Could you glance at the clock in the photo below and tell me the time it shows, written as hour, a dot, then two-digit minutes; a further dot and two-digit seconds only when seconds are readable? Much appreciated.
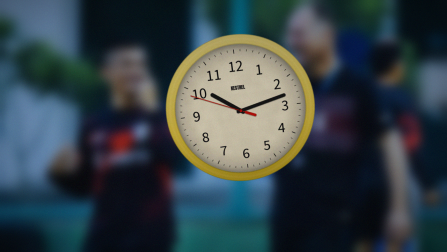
10.12.49
